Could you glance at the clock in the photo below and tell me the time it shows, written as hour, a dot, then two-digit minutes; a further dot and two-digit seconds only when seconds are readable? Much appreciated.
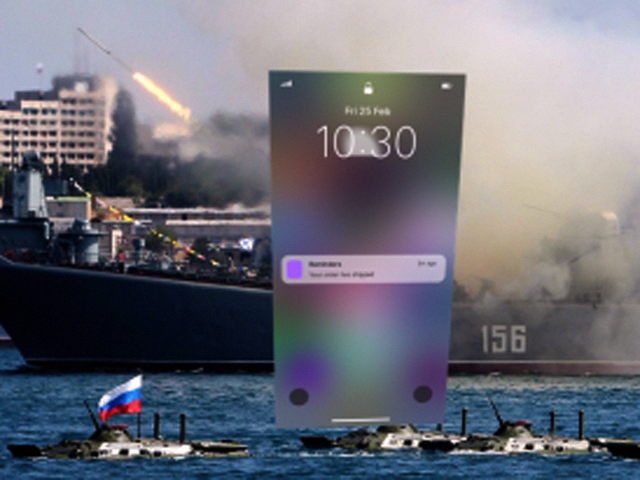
10.30
